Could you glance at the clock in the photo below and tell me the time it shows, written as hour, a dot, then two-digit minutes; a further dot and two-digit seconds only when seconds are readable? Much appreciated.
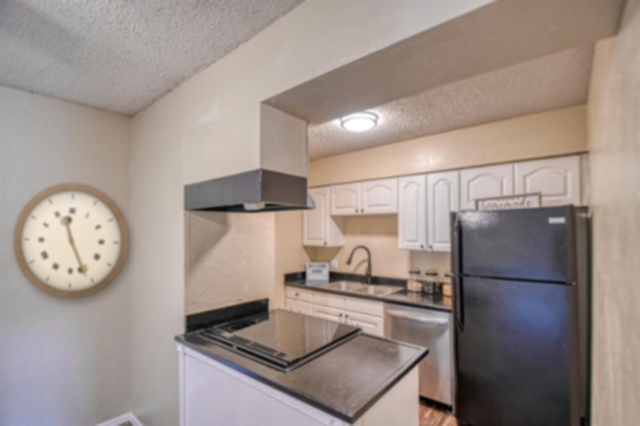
11.26
